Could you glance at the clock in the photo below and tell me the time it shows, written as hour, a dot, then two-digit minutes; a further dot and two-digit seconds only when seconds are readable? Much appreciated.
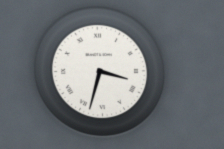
3.33
